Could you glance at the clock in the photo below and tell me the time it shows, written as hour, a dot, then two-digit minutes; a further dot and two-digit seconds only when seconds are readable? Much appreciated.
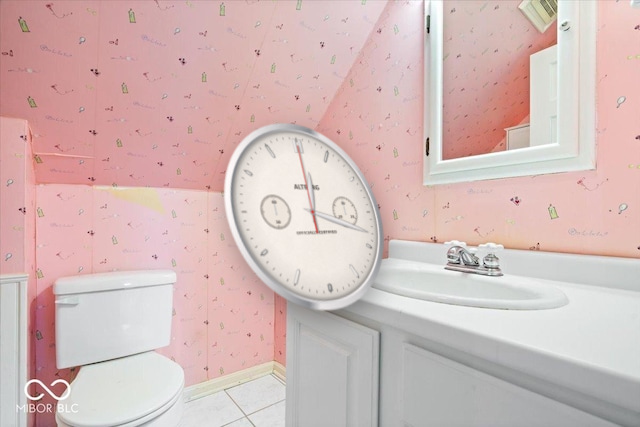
12.18
